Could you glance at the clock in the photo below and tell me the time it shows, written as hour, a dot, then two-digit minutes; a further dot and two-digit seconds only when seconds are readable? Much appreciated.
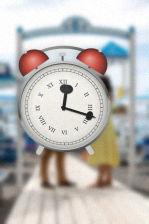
12.18
